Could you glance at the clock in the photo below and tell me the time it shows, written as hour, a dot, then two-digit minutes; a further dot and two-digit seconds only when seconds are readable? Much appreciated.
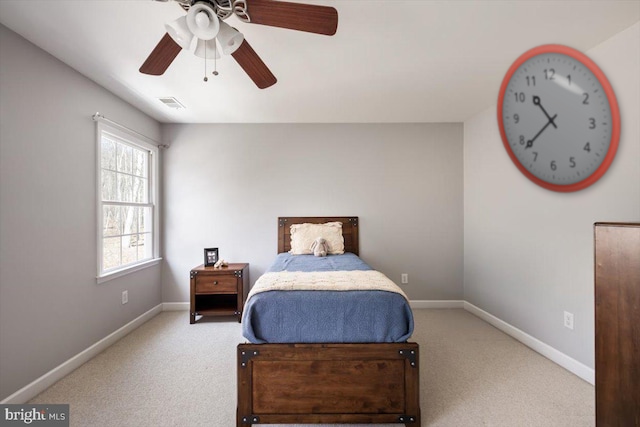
10.38
